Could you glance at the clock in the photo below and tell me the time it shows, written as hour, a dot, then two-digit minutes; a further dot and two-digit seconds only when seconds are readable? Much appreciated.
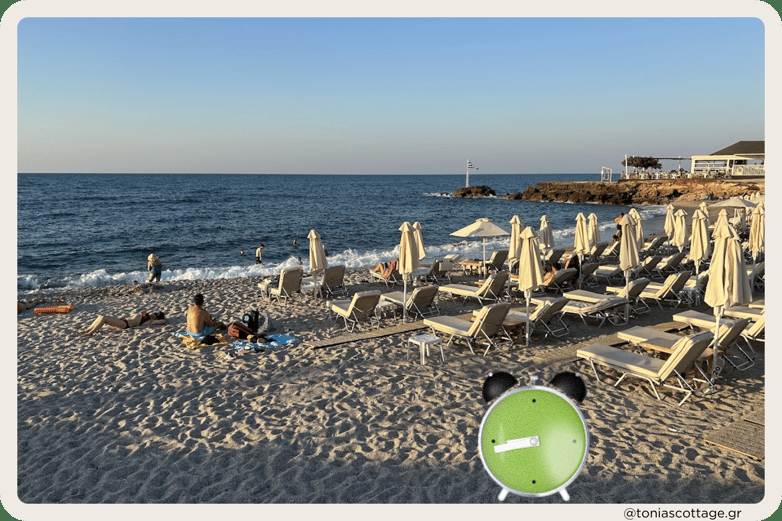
8.43
